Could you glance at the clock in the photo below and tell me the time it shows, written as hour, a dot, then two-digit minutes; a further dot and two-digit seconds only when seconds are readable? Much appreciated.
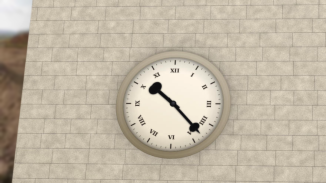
10.23
